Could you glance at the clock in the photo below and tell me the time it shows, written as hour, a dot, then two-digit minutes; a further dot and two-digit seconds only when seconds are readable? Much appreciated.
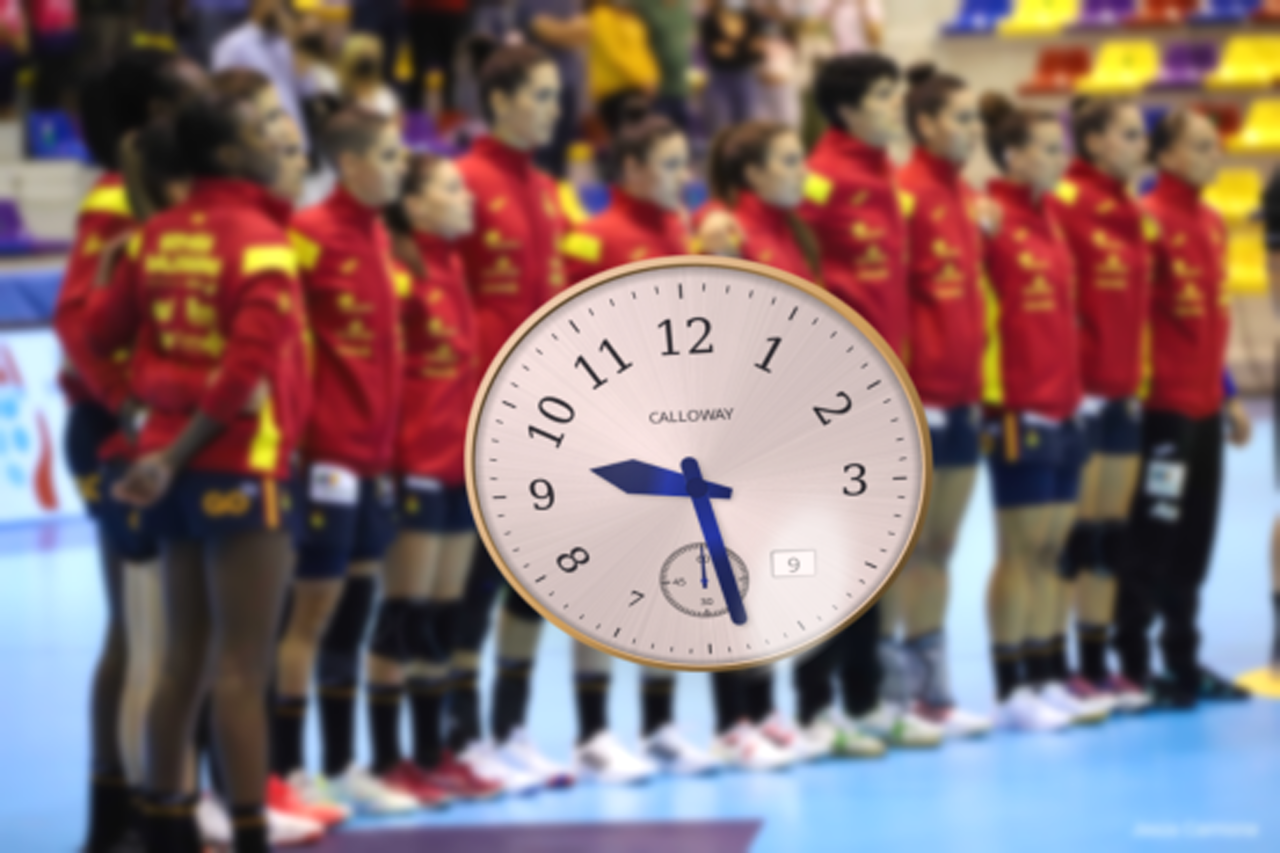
9.28
